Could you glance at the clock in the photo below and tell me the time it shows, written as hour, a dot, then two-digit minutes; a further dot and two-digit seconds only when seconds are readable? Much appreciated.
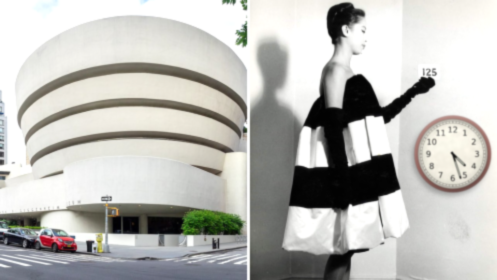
4.27
